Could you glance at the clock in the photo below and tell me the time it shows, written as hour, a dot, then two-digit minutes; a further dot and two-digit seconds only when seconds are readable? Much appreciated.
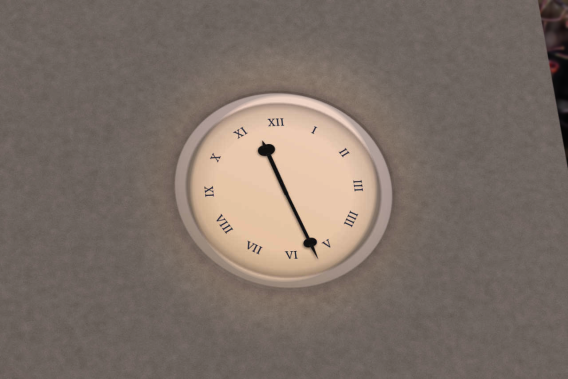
11.27
